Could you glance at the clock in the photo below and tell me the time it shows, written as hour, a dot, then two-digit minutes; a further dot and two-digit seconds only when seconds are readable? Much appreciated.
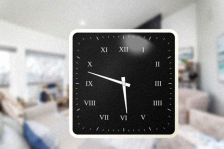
5.48
